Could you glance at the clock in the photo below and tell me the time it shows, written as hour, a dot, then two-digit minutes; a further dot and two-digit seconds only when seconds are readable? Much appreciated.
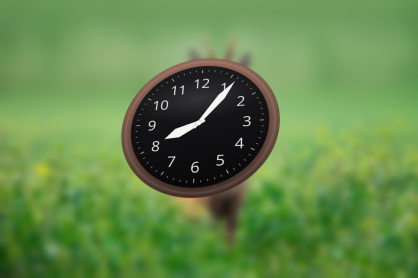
8.06
